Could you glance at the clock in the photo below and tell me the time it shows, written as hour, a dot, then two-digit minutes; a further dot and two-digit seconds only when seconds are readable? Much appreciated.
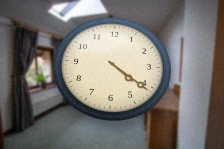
4.21
